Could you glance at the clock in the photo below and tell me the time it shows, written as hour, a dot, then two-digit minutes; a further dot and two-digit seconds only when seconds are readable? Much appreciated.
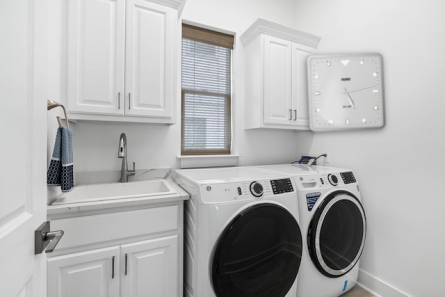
5.13
